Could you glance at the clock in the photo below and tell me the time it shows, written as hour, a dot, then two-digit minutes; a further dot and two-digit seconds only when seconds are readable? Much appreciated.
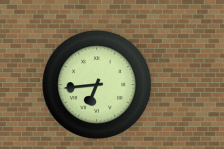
6.44
